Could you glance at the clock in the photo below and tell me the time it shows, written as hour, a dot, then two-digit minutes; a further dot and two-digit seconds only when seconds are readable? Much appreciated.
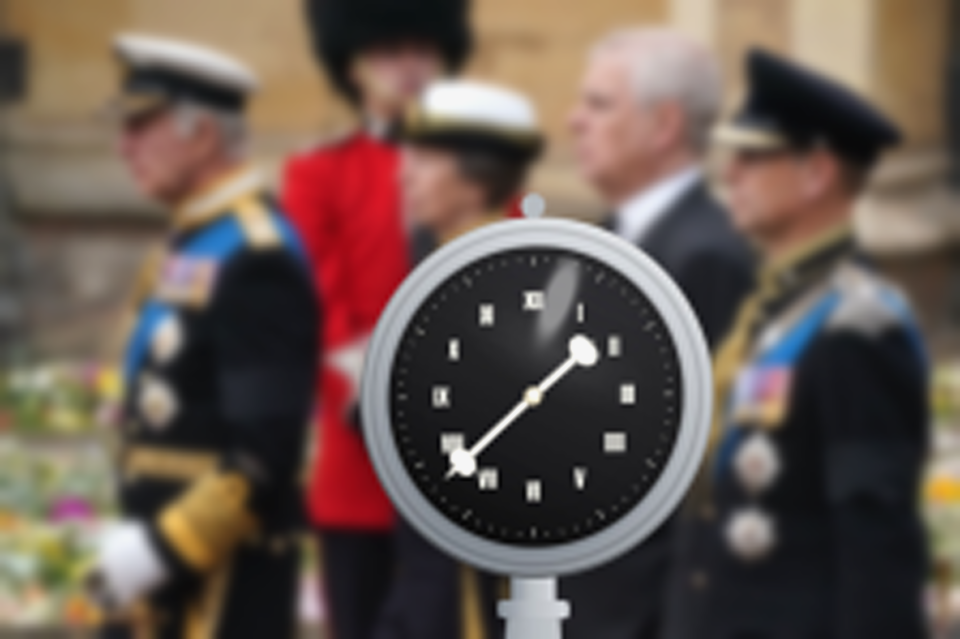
1.38
